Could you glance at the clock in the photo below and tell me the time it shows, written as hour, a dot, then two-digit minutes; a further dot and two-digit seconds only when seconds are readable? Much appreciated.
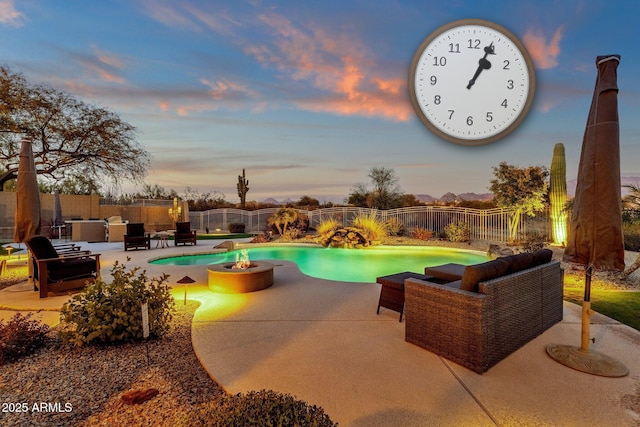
1.04
